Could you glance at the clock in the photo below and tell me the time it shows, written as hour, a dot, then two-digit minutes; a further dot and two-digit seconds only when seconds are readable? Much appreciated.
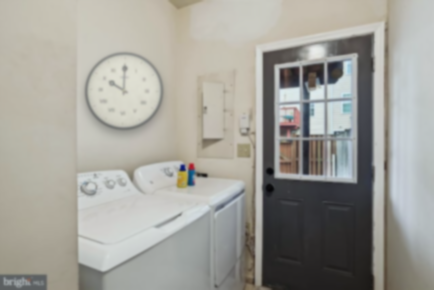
10.00
